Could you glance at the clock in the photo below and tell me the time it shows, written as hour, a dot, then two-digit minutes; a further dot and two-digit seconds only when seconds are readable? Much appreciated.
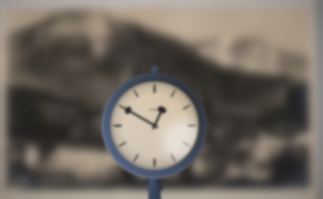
12.50
